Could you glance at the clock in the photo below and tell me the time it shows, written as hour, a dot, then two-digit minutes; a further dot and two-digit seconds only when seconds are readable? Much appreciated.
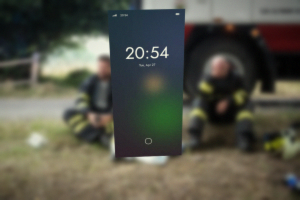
20.54
